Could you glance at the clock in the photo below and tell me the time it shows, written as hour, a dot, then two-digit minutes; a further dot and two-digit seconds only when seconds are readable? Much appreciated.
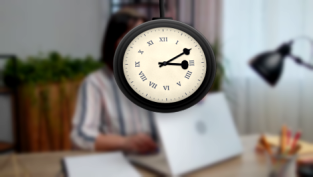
3.10
